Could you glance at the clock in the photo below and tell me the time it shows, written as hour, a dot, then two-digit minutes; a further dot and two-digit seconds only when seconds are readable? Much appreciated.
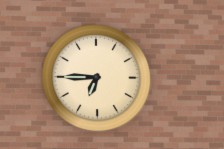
6.45
